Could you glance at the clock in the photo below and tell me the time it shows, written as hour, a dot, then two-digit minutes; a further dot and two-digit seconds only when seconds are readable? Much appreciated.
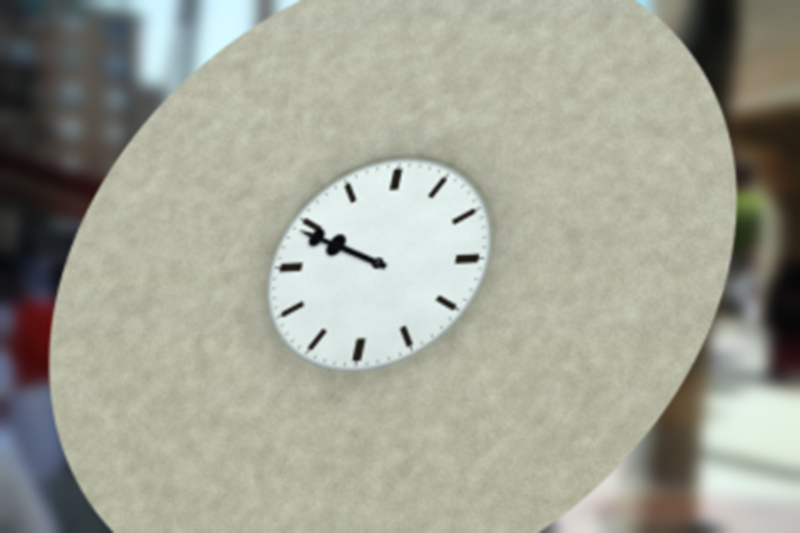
9.49
